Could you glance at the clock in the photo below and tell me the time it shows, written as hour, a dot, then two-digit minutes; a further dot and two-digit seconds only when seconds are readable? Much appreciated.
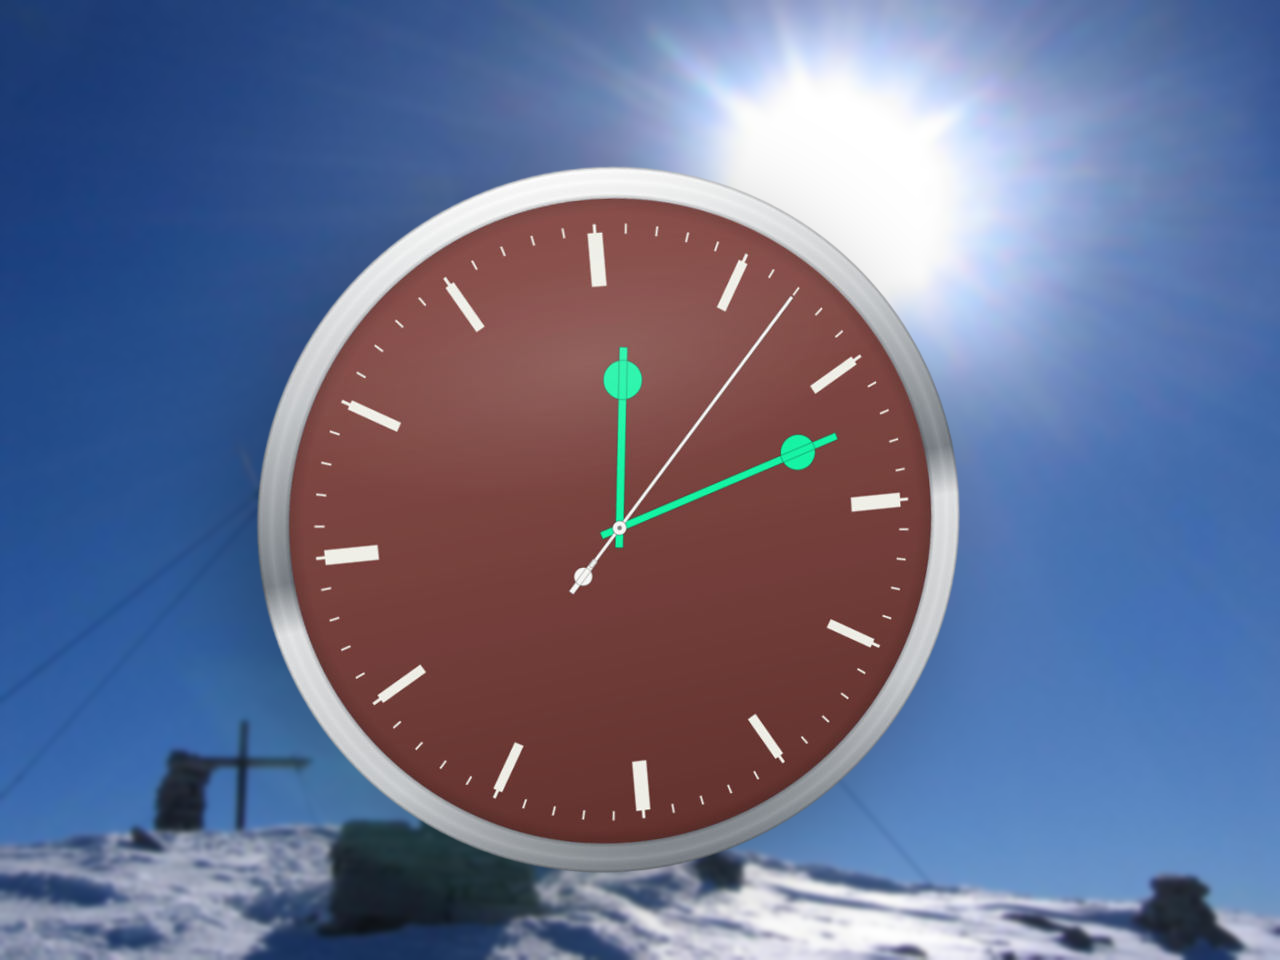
12.12.07
